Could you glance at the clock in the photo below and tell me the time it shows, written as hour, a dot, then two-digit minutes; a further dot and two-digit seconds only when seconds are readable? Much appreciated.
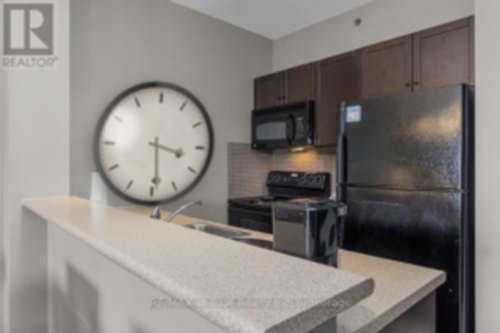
3.29
